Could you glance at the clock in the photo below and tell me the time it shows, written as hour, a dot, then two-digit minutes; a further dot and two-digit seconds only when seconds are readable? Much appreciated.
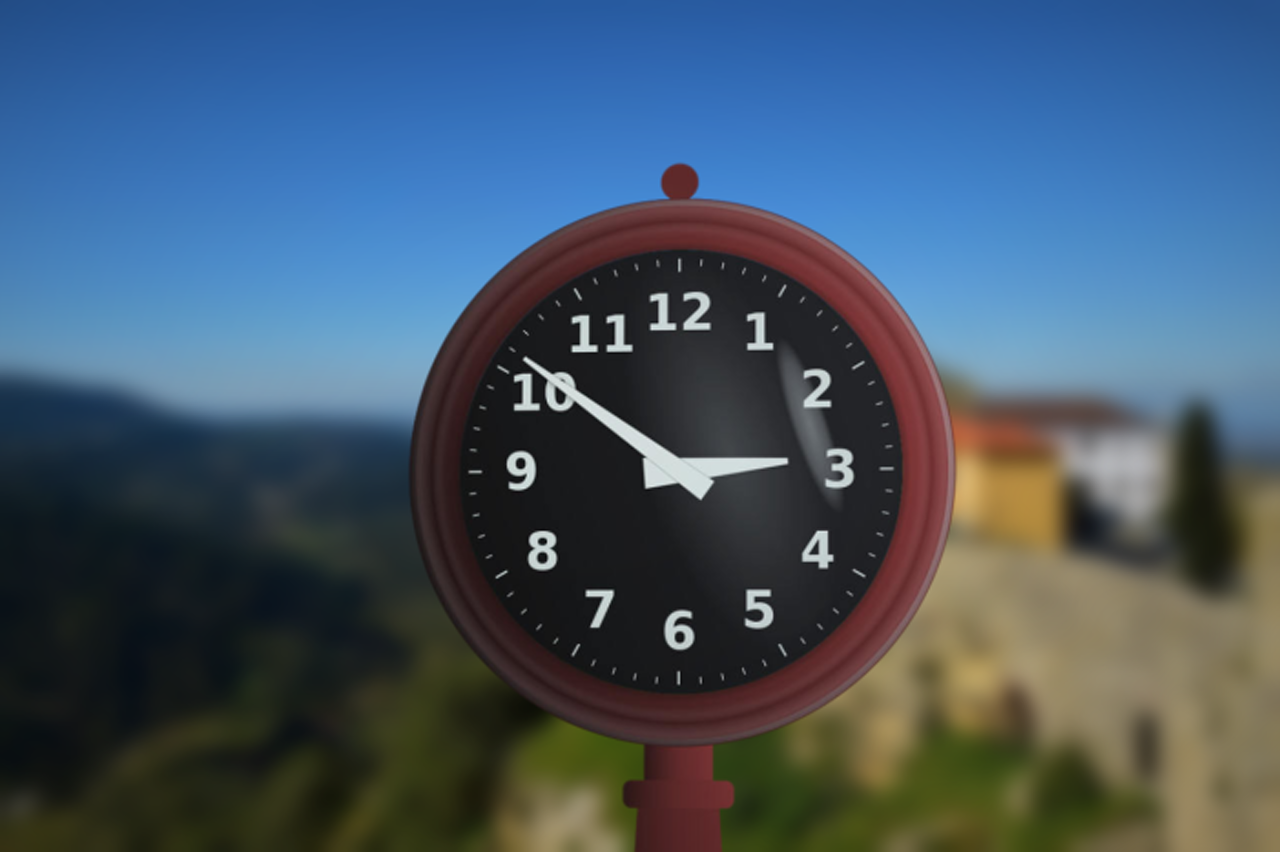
2.51
